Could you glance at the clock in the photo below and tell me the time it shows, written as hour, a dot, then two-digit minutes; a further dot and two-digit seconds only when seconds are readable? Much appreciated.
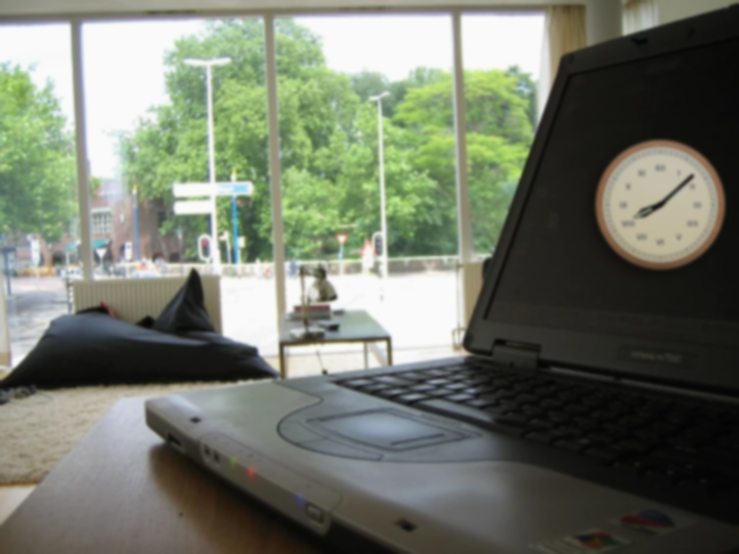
8.08
